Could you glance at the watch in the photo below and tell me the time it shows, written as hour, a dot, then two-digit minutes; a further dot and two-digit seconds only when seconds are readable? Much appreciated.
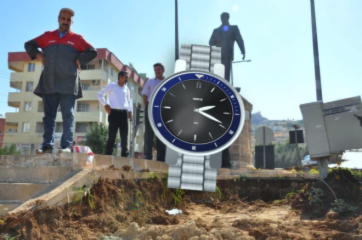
2.19
